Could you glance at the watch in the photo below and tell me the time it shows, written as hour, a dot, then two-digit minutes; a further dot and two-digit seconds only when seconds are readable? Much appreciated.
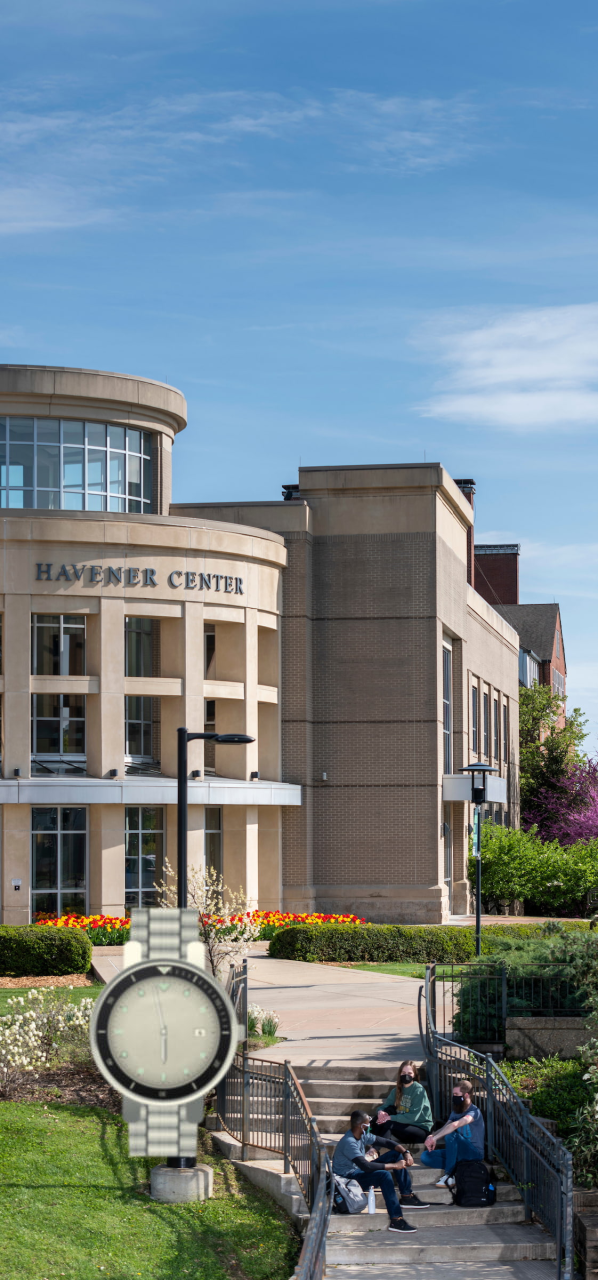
5.58
